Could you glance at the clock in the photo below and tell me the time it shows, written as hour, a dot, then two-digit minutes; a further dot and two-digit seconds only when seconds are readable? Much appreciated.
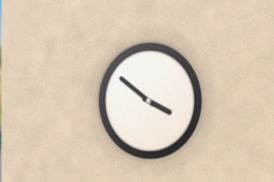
3.51
